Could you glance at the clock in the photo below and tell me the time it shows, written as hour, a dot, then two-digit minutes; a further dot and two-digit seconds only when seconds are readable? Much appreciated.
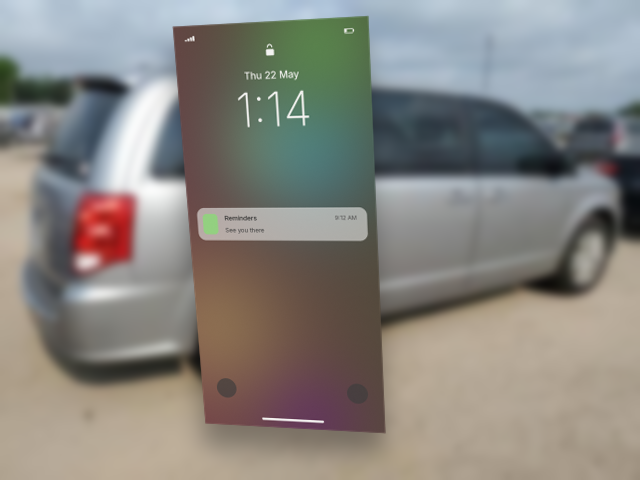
1.14
